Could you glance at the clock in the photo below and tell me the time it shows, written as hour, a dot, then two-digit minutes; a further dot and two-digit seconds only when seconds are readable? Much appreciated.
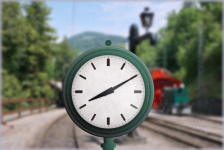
8.10
